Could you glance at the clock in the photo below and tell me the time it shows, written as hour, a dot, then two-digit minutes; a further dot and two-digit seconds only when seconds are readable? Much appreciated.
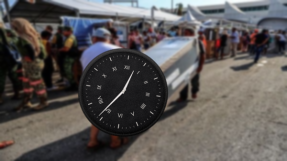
12.36
